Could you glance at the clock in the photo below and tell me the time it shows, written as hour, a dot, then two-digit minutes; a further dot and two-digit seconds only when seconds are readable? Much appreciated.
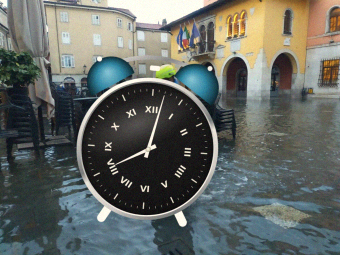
8.02
